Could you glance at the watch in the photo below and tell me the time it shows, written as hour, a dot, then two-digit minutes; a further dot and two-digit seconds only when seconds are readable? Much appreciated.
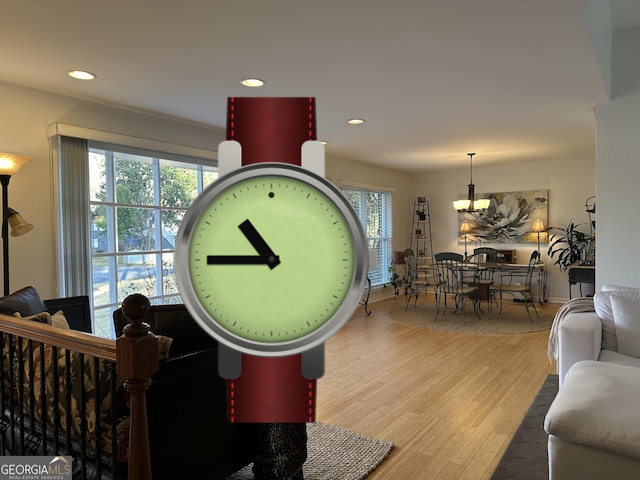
10.45
